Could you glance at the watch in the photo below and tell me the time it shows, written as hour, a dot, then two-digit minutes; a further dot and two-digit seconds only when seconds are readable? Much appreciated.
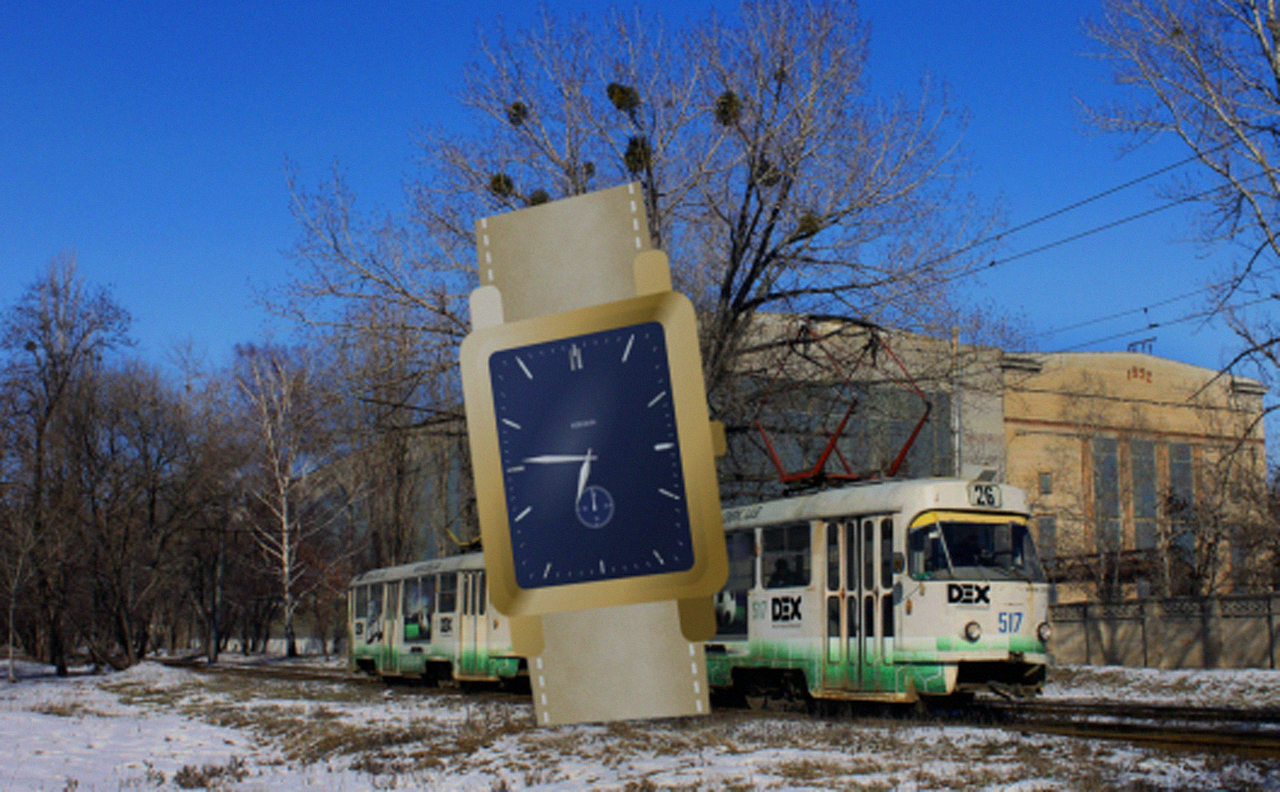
6.46
